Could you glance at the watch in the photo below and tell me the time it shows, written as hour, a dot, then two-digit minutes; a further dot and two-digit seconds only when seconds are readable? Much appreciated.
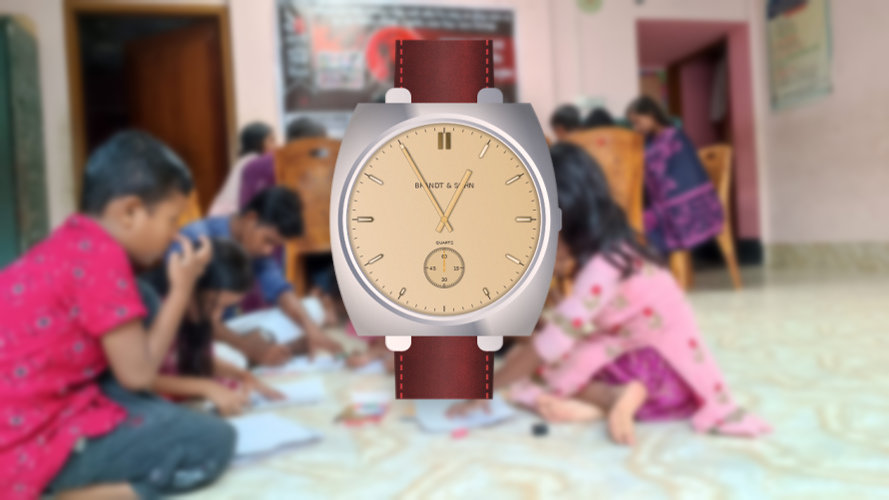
12.55
